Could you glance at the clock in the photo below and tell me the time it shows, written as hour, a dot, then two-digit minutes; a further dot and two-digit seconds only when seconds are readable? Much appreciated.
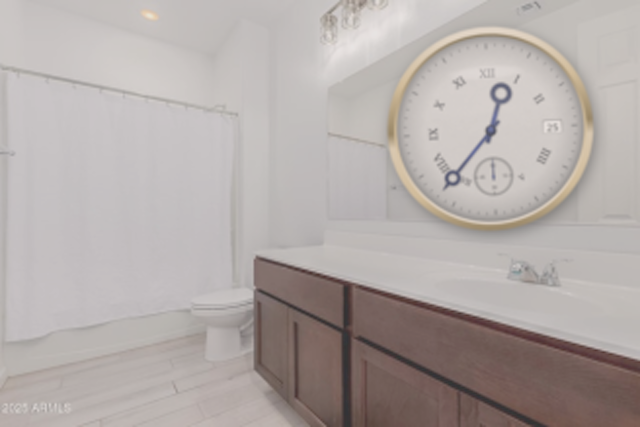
12.37
